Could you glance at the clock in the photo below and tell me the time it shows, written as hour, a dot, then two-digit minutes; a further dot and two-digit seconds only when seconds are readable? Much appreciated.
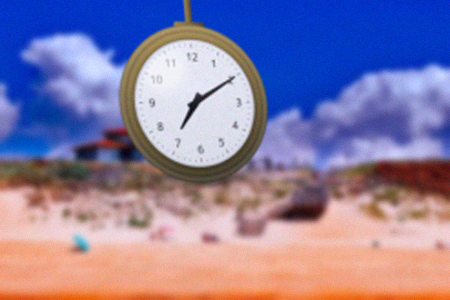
7.10
